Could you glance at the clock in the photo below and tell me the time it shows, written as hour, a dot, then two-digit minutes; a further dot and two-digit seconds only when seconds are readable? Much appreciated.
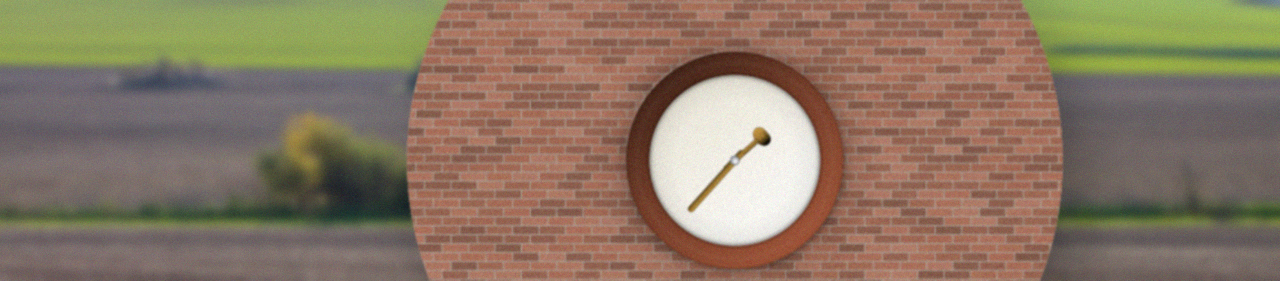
1.37
